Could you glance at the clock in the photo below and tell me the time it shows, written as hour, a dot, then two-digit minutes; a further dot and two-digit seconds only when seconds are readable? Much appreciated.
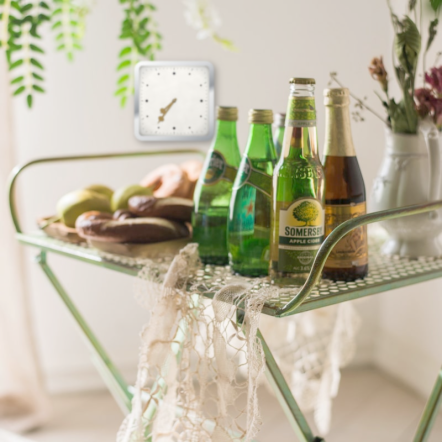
7.36
